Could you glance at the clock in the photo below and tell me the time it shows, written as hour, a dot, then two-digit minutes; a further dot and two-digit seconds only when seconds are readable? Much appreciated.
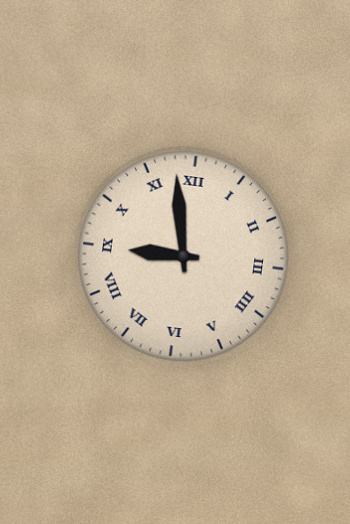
8.58
